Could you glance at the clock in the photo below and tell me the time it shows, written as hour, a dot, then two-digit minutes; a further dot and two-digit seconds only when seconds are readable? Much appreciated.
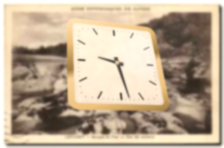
9.28
